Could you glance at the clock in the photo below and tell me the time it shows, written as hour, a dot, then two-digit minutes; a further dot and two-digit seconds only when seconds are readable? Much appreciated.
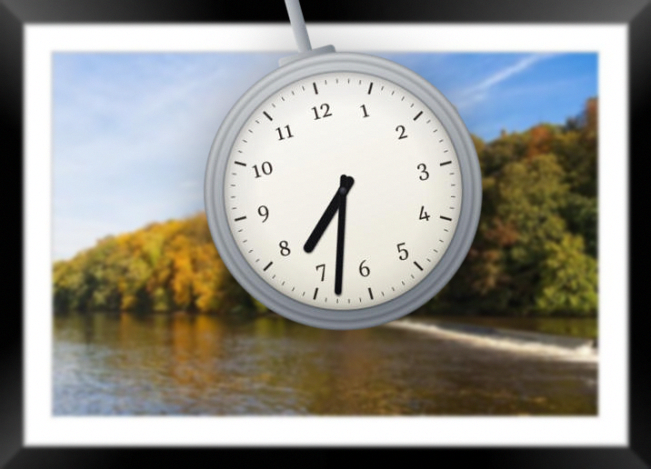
7.33
